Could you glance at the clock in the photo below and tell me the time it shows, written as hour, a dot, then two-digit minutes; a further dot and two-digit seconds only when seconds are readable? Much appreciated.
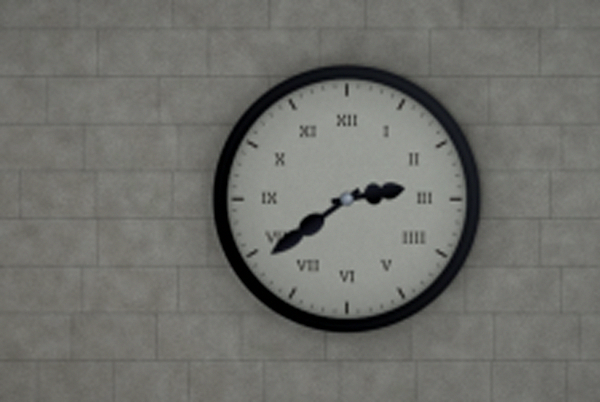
2.39
